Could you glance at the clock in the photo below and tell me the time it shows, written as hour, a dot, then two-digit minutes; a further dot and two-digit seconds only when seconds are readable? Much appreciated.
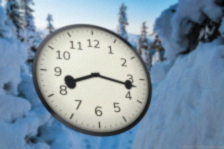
8.17
